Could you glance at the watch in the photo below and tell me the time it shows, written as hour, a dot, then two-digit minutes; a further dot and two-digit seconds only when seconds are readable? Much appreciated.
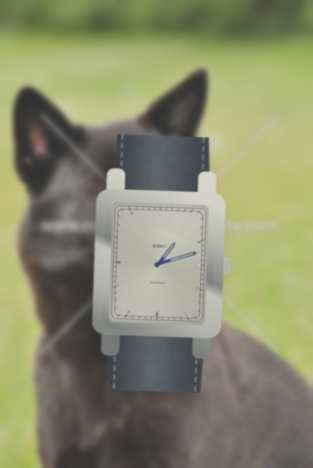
1.12
